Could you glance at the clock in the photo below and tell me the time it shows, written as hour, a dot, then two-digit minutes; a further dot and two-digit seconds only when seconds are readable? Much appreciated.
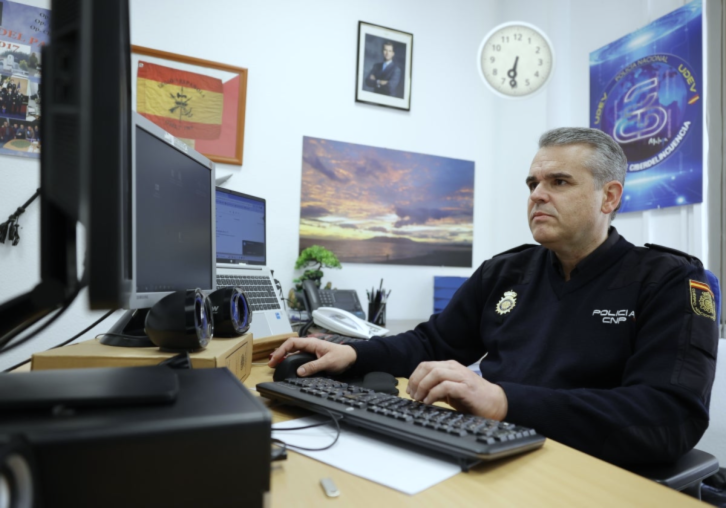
6.31
